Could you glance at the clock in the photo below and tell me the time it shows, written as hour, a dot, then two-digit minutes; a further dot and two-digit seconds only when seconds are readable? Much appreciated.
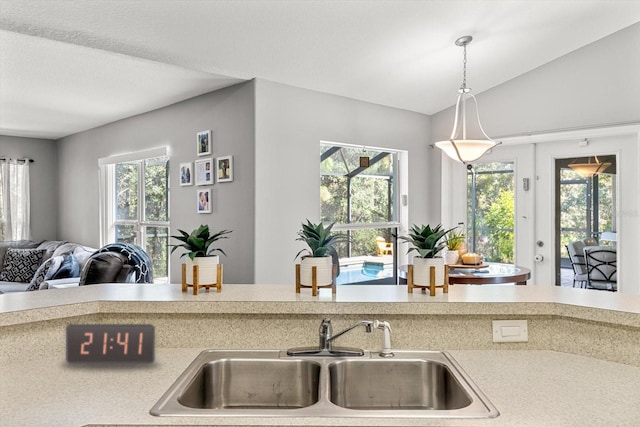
21.41
